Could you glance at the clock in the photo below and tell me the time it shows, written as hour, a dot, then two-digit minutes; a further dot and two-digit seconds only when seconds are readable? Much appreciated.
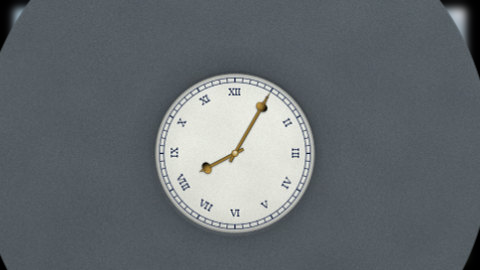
8.05
